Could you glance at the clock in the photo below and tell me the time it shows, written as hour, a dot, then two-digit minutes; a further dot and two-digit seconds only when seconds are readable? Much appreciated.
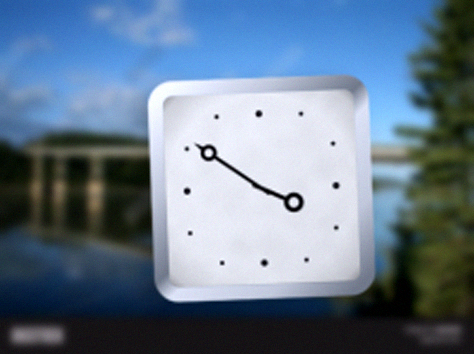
3.51
